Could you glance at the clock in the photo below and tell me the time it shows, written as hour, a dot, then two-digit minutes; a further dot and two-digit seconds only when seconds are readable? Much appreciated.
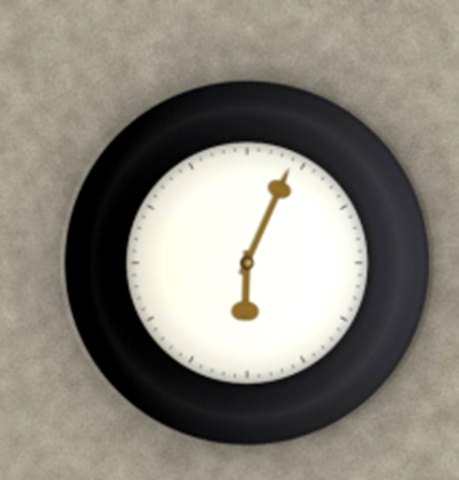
6.04
